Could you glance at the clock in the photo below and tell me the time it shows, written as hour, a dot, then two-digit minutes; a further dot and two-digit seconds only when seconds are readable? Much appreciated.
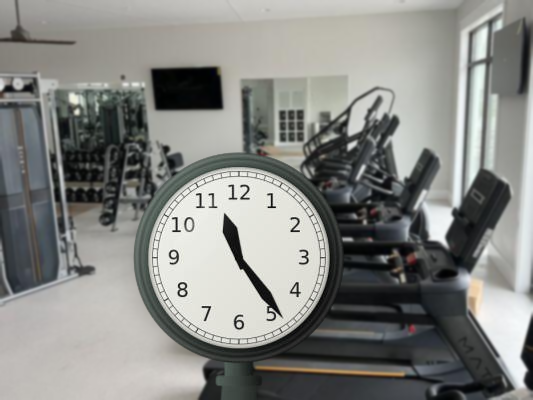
11.24
